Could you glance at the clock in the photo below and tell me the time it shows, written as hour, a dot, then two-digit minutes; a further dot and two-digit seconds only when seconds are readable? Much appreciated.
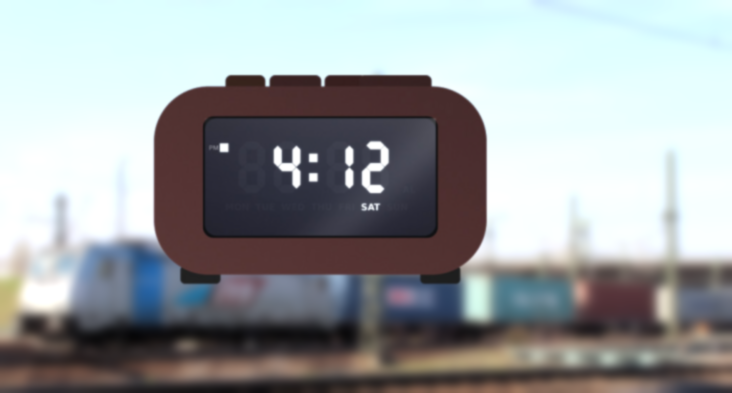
4.12
